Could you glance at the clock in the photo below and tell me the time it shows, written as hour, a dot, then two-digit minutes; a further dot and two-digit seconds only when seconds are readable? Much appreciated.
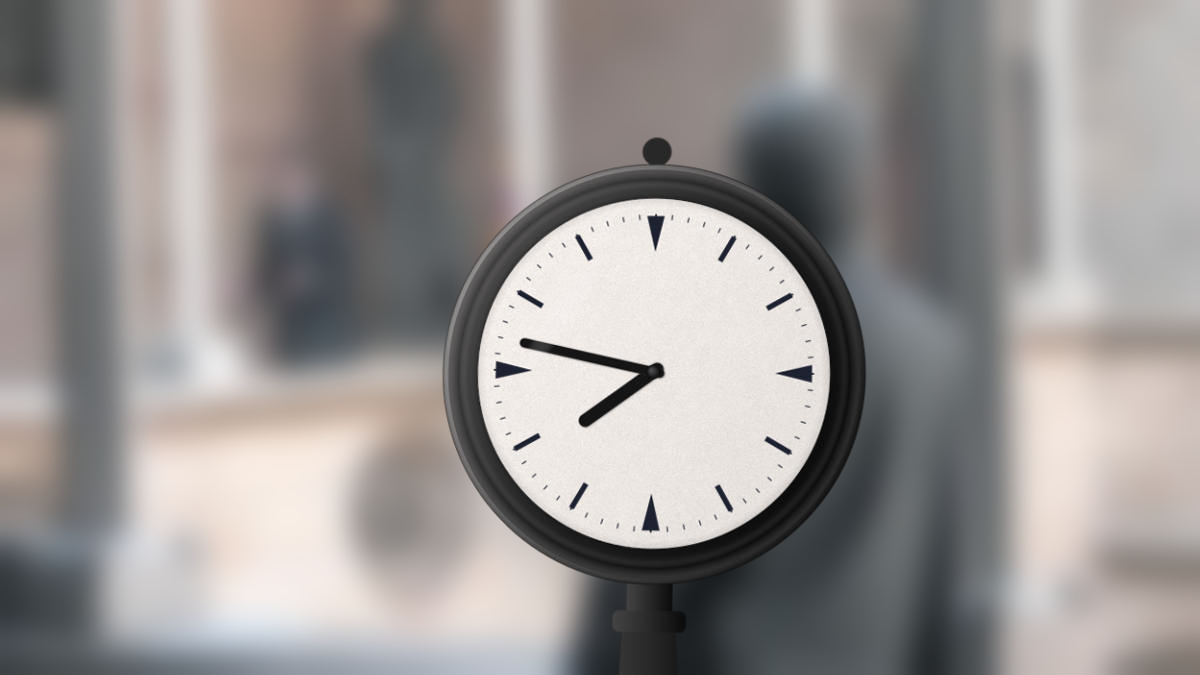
7.47
